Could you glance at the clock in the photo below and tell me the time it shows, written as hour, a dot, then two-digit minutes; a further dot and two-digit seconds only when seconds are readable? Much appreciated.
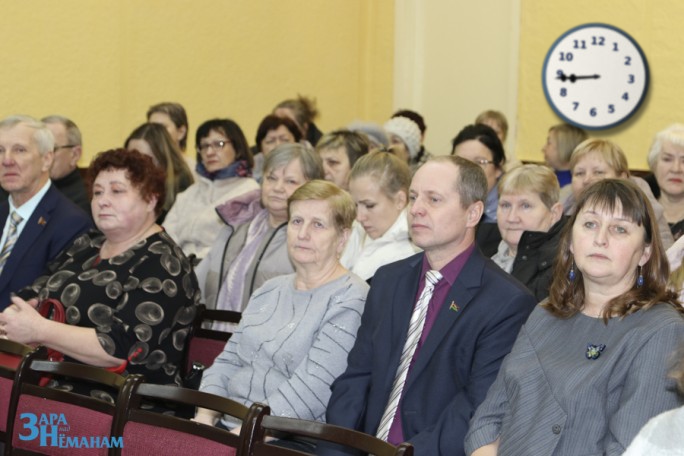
8.44
